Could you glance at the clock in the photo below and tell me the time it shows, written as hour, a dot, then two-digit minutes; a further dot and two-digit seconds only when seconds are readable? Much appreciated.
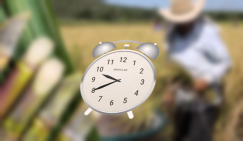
9.40
